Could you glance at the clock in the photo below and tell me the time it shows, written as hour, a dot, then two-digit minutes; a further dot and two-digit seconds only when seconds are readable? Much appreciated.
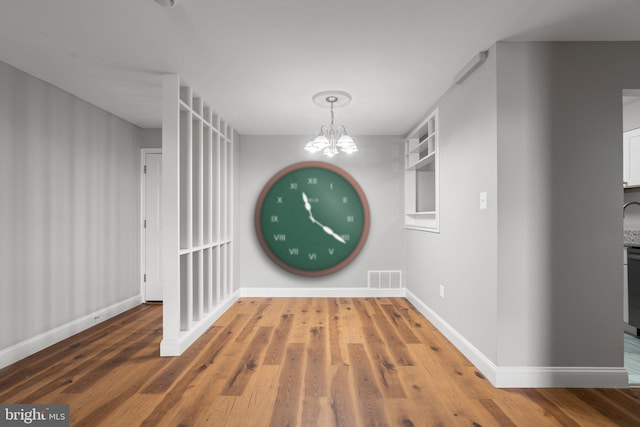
11.21
